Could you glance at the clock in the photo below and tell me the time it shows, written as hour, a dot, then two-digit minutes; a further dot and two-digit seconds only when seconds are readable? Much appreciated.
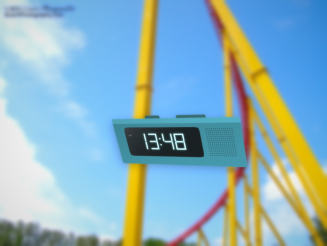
13.48
